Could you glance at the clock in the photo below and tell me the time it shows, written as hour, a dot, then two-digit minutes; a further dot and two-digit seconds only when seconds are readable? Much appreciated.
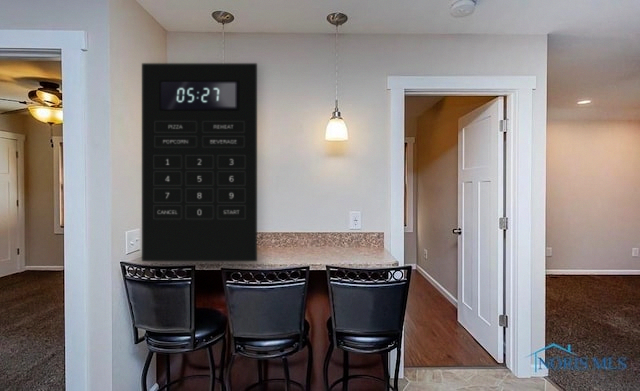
5.27
